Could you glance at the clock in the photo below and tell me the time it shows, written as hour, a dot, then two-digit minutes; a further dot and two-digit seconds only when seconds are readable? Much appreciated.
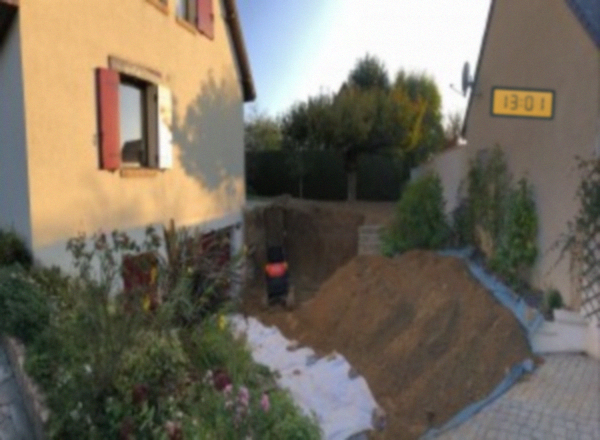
13.01
